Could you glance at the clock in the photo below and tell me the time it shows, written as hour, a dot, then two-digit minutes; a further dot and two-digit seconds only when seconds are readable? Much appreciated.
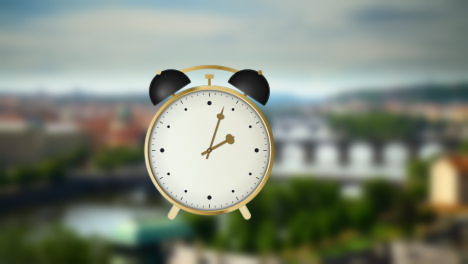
2.03
